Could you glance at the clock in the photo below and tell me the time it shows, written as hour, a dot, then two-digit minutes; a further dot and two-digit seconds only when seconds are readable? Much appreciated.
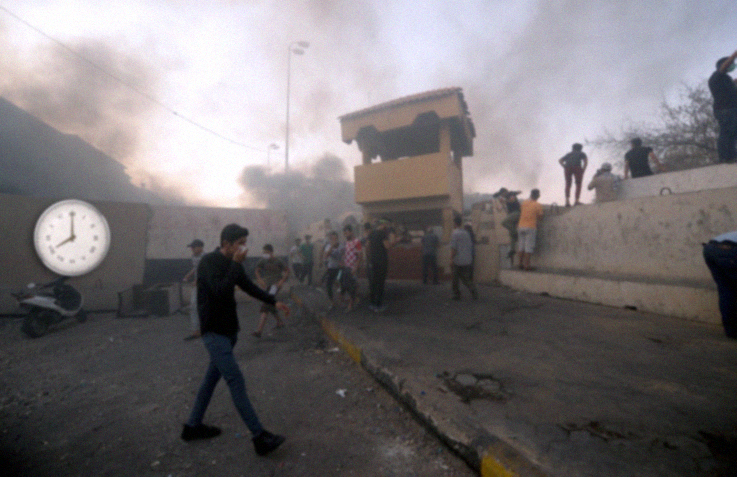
8.00
